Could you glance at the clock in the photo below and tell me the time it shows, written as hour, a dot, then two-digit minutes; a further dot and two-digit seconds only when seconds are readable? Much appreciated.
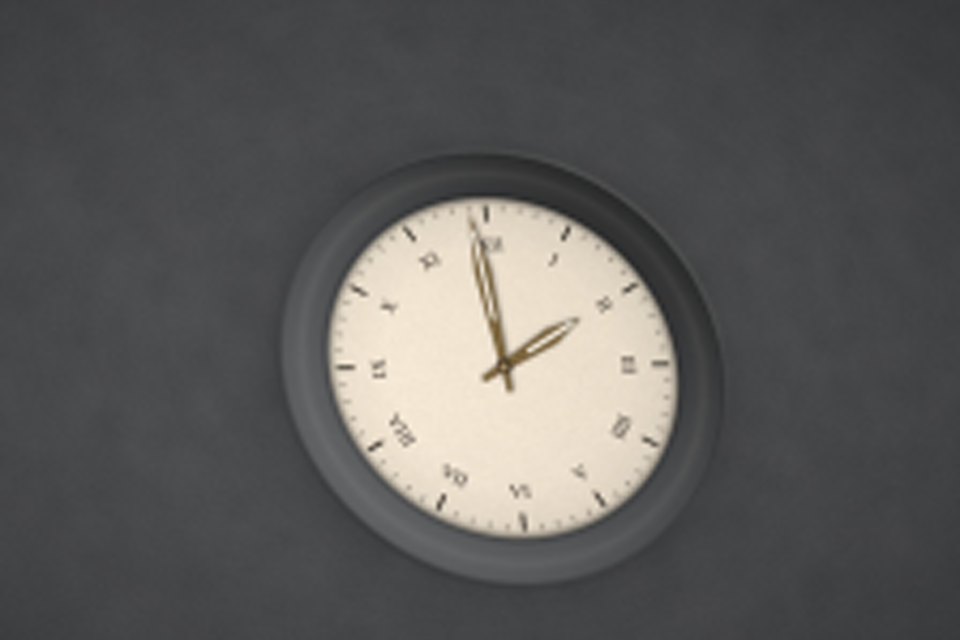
1.59
